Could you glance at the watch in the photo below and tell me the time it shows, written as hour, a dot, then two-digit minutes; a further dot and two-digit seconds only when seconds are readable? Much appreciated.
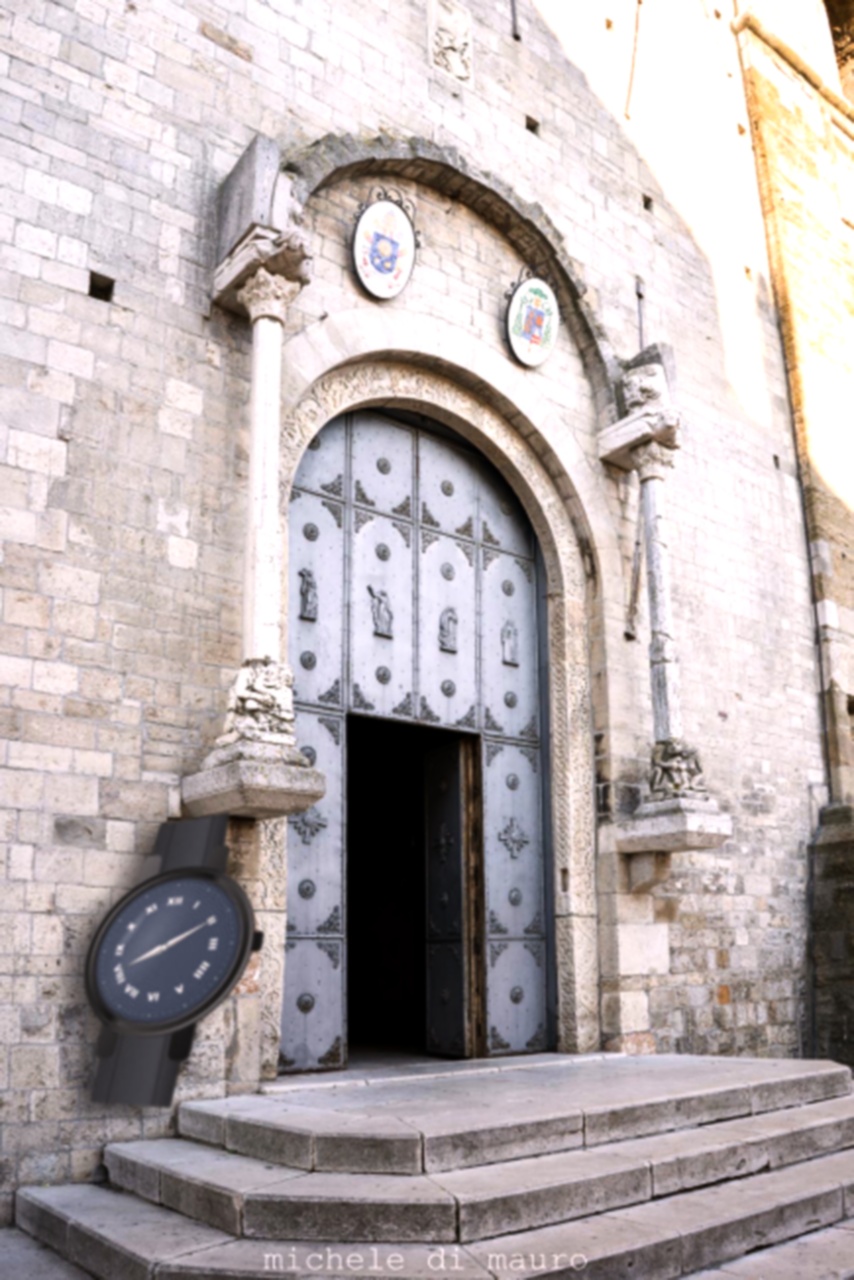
8.10
